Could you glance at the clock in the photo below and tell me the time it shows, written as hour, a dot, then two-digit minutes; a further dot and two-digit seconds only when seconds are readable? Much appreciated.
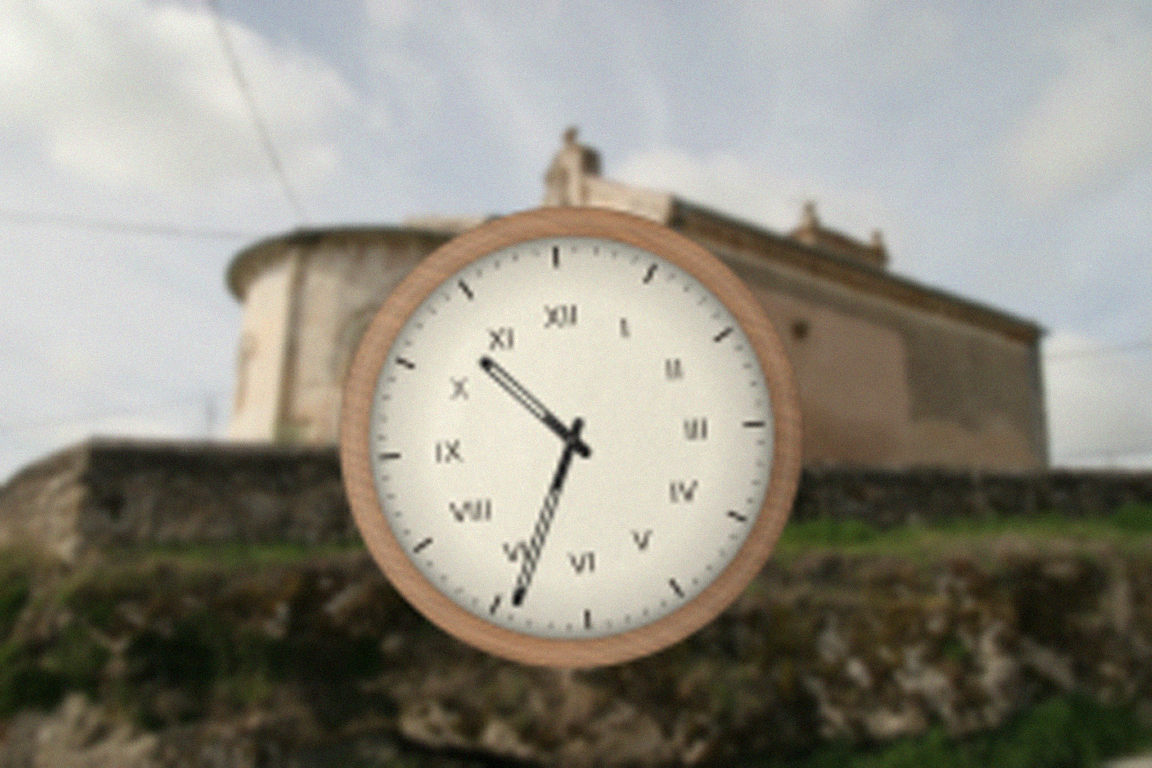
10.34
